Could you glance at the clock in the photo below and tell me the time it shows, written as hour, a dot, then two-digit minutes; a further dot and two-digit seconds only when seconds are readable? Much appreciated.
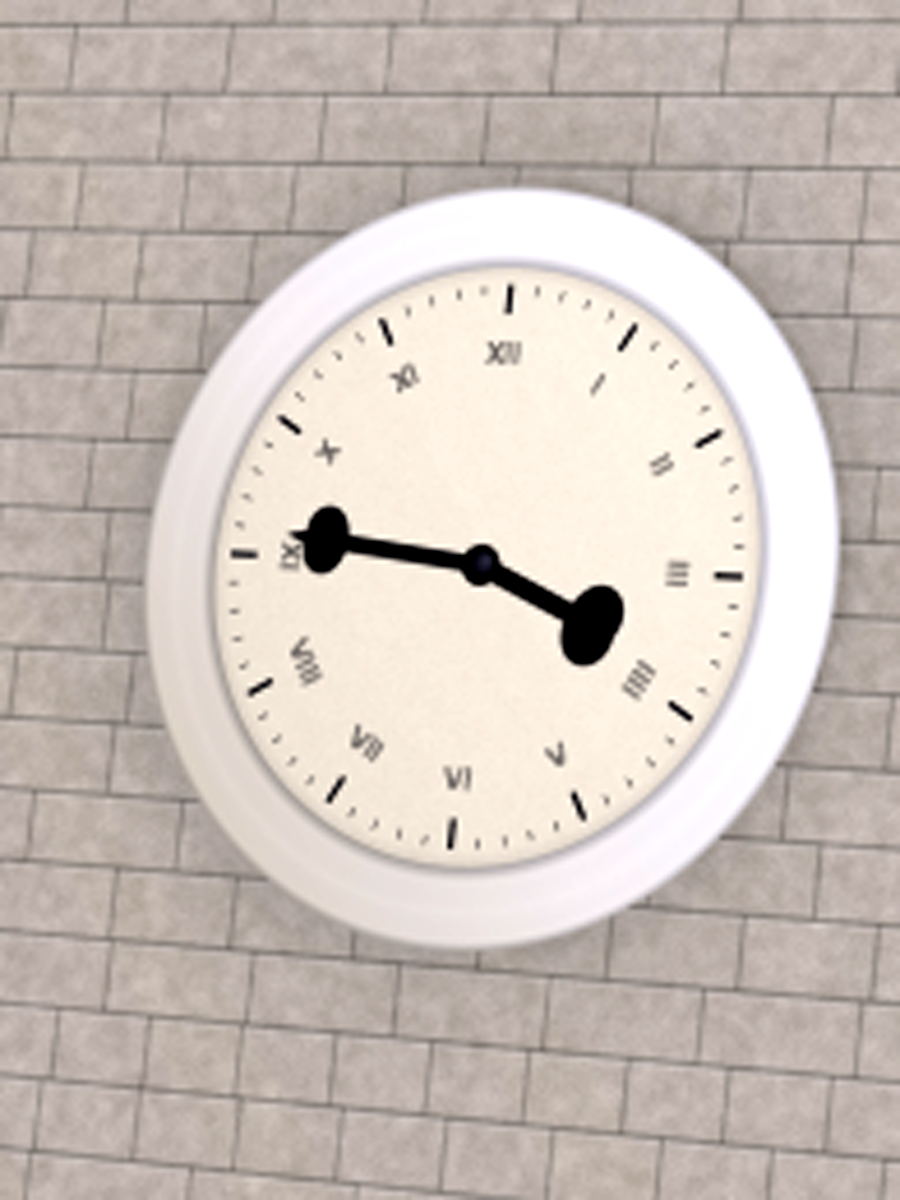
3.46
